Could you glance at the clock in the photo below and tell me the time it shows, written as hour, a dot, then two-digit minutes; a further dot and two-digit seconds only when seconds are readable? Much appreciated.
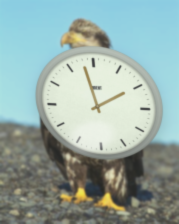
1.58
